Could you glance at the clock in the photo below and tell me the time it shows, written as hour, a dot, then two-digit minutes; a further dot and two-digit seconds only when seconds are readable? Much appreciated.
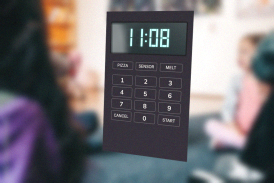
11.08
